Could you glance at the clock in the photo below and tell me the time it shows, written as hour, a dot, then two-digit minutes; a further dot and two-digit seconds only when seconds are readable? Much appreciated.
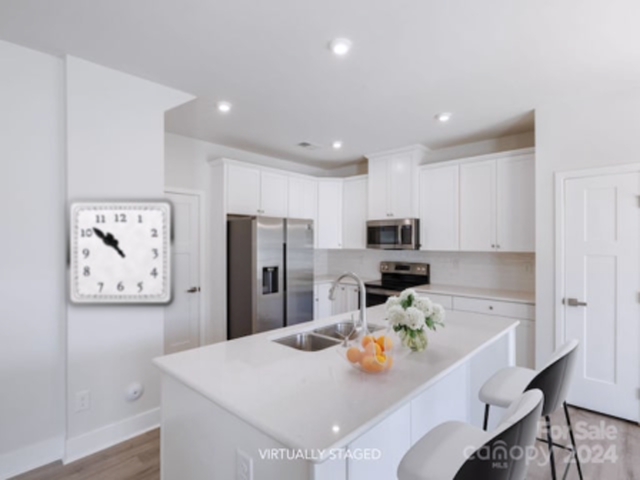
10.52
